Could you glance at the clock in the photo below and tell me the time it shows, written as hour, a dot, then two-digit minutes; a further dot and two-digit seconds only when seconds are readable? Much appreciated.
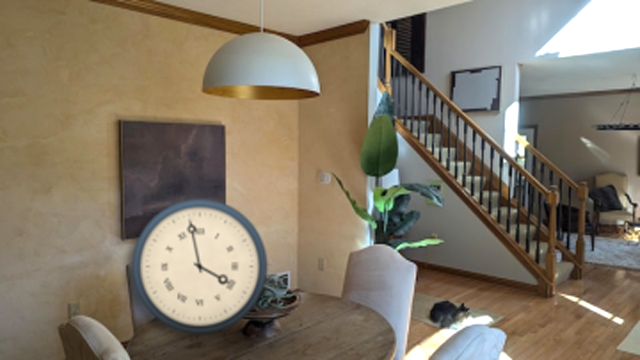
3.58
